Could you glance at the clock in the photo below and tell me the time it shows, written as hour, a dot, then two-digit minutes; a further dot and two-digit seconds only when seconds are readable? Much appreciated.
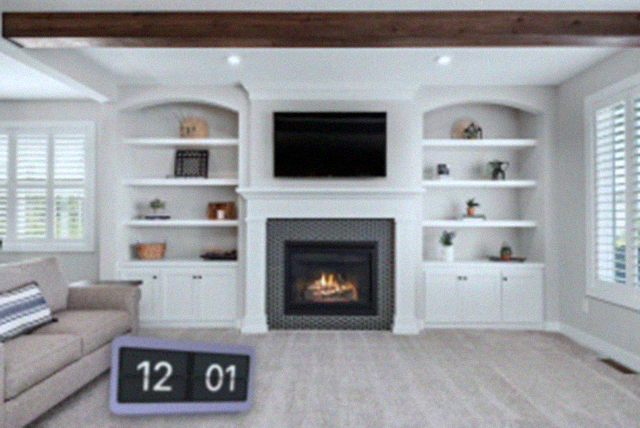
12.01
